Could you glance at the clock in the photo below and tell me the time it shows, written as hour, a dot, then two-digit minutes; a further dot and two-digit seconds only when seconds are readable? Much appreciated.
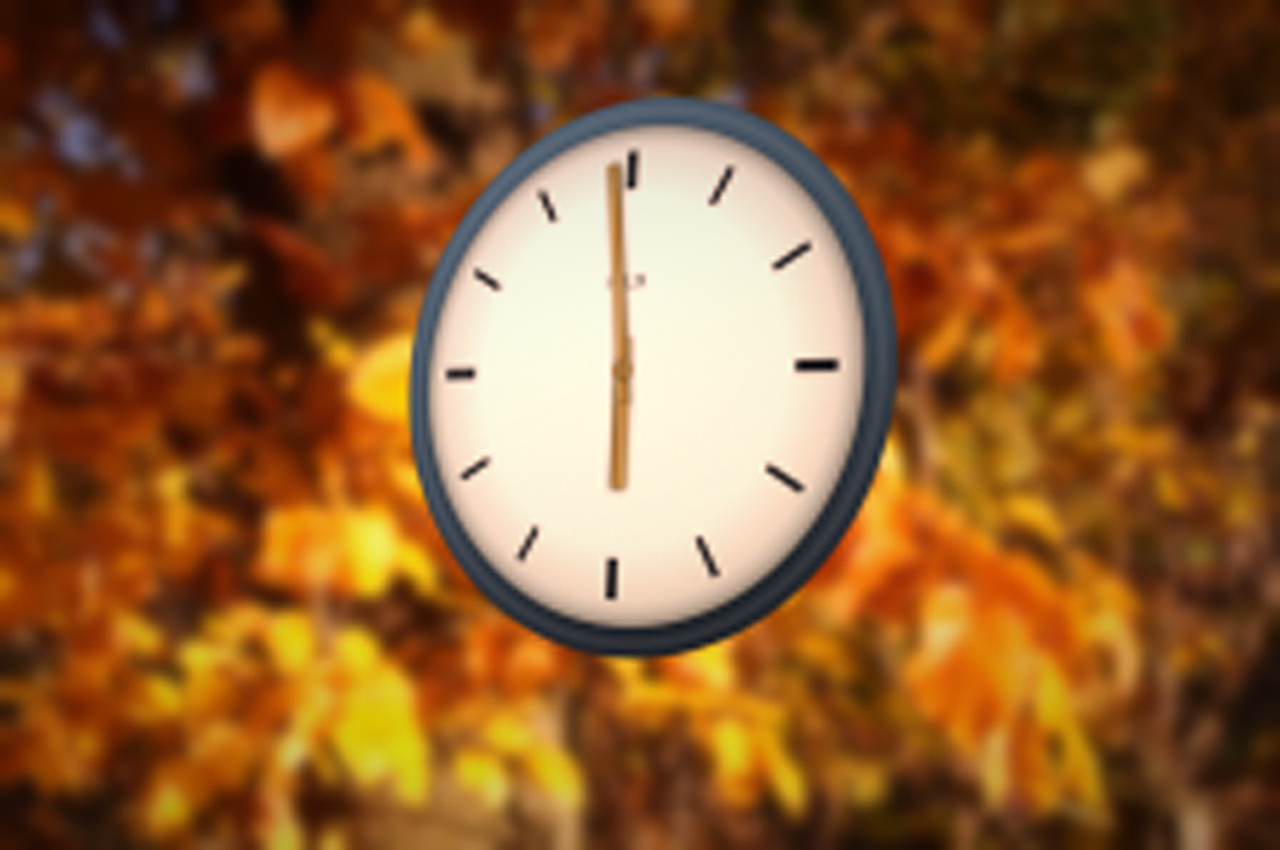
5.59
